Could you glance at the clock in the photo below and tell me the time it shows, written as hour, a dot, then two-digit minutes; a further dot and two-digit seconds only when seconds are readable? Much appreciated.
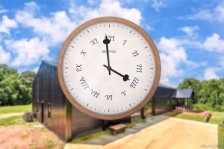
3.59
